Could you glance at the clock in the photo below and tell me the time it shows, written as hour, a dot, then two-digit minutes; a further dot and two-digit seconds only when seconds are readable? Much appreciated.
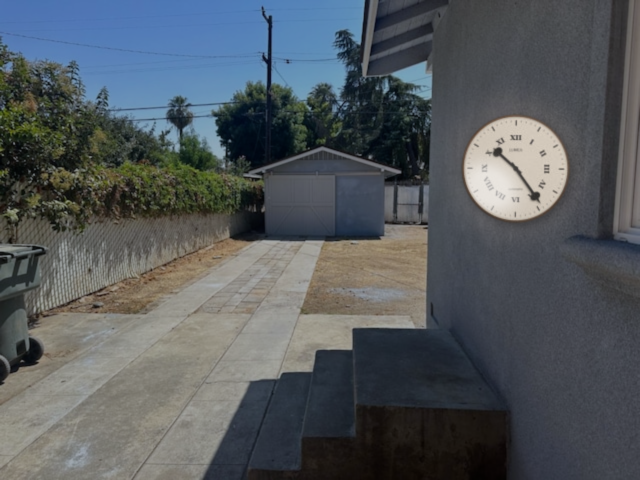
10.24
